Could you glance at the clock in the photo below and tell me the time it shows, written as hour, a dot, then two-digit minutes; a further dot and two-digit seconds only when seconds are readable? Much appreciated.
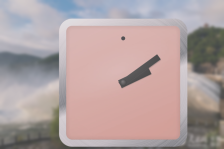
2.09
